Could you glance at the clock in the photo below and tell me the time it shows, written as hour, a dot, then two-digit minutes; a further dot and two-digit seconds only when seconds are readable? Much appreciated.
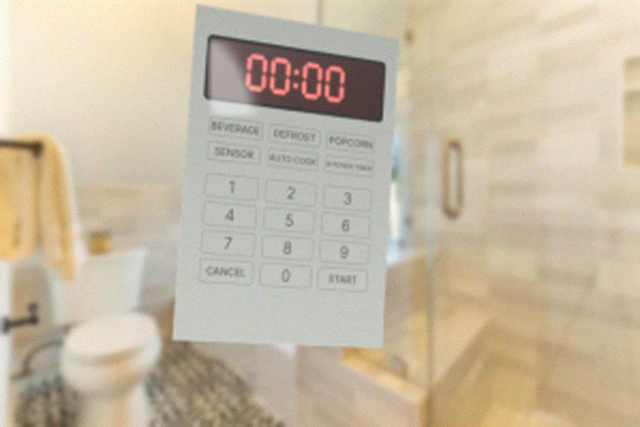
0.00
